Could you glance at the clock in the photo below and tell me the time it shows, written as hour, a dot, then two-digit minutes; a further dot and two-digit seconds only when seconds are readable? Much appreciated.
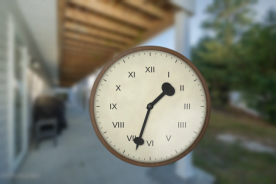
1.33
